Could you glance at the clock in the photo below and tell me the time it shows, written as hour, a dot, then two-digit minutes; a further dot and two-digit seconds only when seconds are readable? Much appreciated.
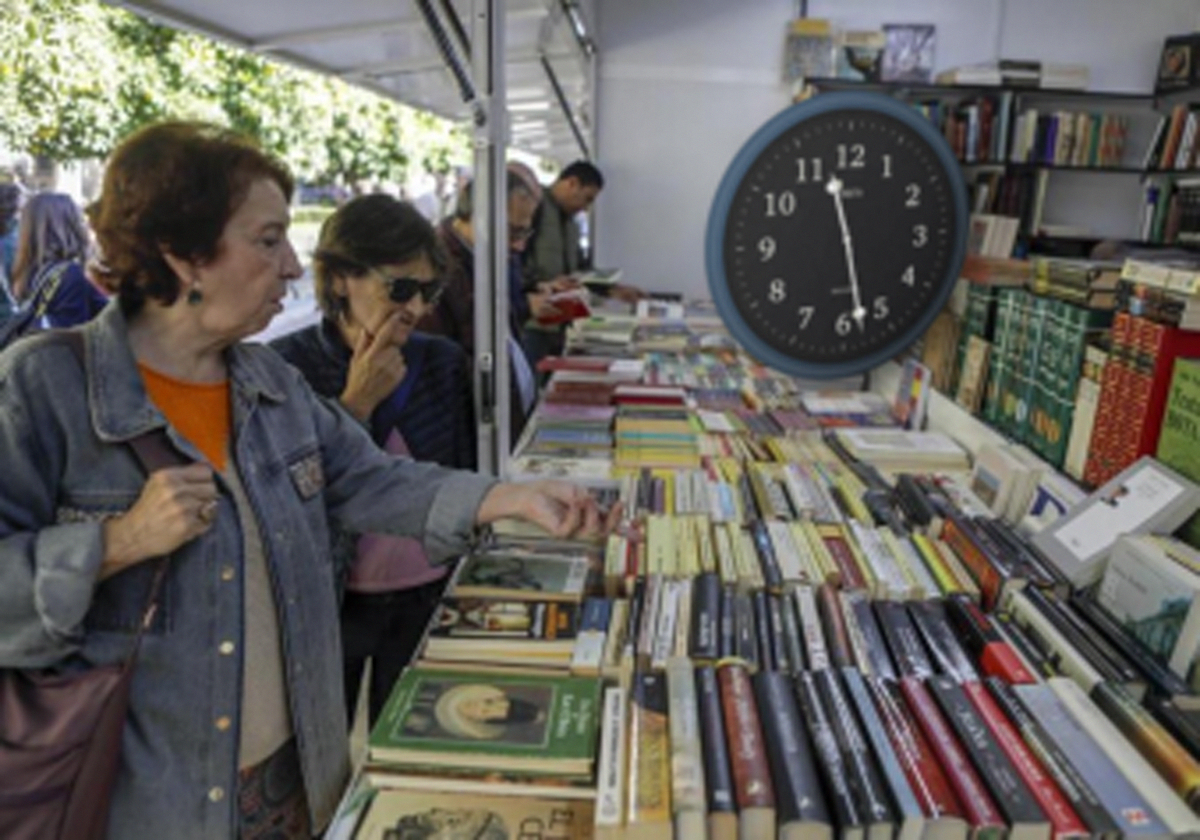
11.28
